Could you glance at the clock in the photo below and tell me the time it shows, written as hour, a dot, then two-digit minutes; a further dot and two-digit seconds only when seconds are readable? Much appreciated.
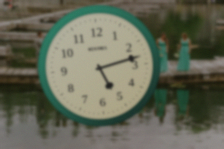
5.13
